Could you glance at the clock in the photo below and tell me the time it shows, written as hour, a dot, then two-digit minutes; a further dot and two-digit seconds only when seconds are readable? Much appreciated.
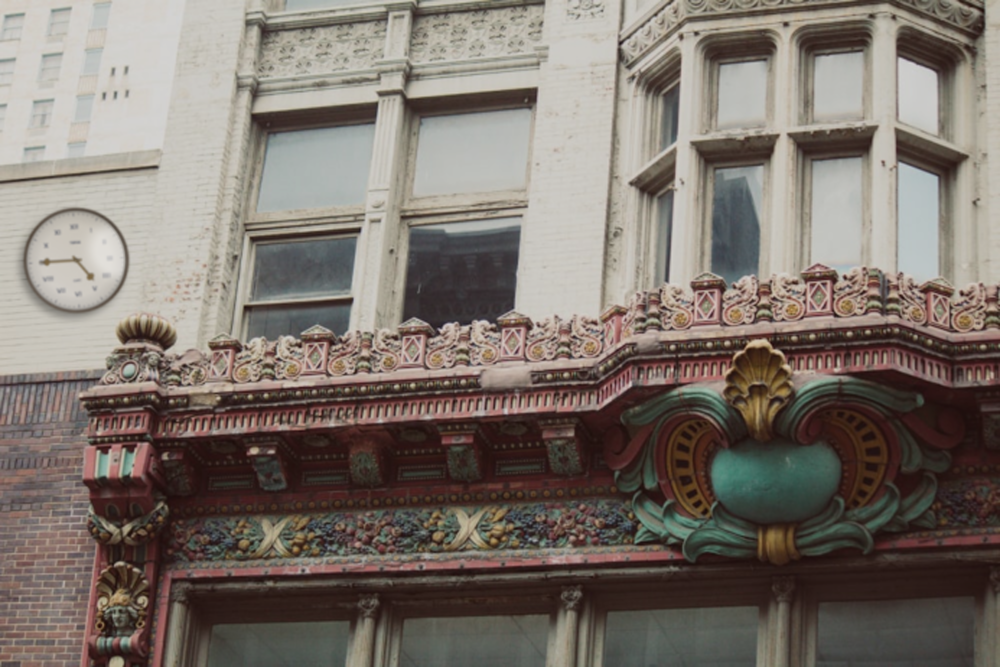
4.45
